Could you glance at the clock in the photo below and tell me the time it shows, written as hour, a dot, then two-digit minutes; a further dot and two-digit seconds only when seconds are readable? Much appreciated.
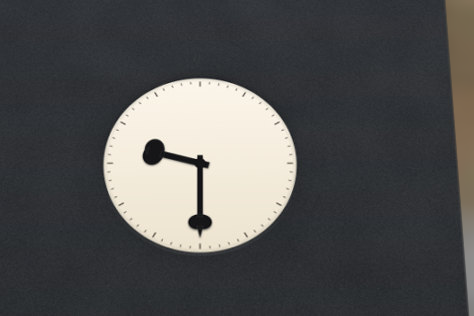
9.30
